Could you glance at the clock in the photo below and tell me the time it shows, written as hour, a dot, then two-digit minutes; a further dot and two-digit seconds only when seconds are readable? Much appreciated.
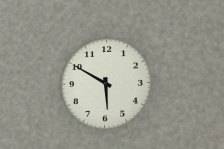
5.50
